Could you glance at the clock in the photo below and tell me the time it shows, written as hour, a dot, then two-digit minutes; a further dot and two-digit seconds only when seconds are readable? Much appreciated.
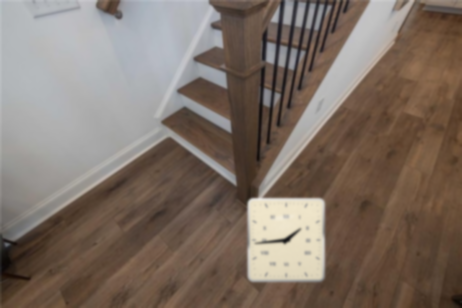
1.44
